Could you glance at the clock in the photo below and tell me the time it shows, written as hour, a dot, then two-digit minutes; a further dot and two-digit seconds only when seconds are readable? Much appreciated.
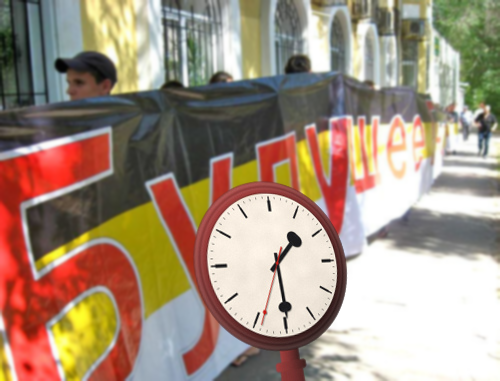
1.29.34
